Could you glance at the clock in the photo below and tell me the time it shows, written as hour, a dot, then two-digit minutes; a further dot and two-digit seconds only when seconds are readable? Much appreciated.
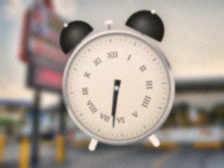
6.32
